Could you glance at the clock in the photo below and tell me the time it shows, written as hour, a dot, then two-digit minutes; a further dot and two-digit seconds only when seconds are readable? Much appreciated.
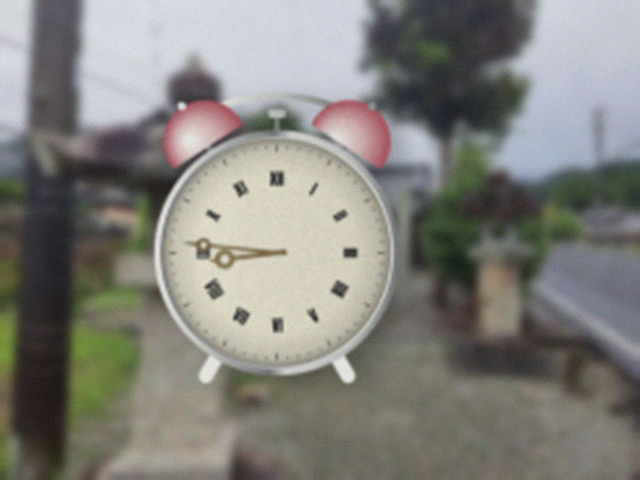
8.46
